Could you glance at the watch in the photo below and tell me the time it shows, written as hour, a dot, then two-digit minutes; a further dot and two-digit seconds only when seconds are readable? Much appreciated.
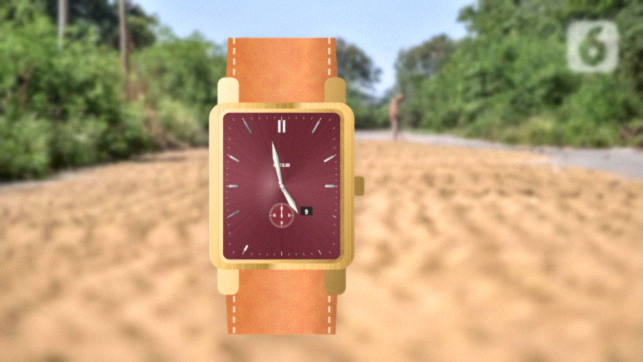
4.58
